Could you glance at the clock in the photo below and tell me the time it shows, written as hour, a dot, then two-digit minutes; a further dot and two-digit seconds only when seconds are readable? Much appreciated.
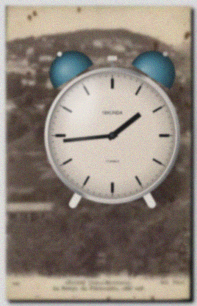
1.44
